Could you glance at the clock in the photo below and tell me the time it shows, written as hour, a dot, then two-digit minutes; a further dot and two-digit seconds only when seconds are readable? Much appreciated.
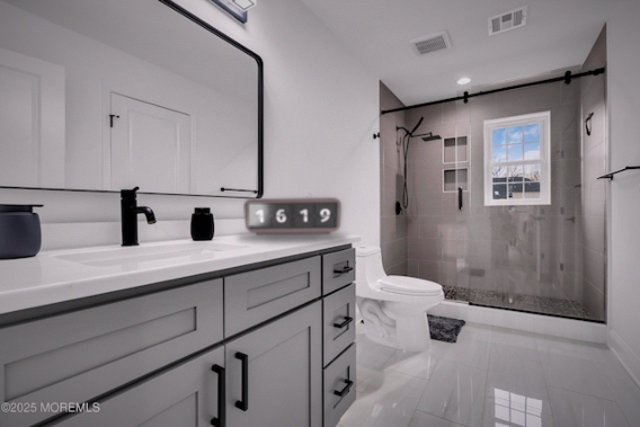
16.19
